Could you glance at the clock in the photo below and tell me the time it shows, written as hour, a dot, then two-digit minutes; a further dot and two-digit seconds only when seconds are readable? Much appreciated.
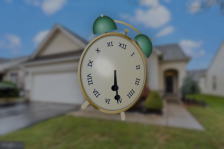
5.26
